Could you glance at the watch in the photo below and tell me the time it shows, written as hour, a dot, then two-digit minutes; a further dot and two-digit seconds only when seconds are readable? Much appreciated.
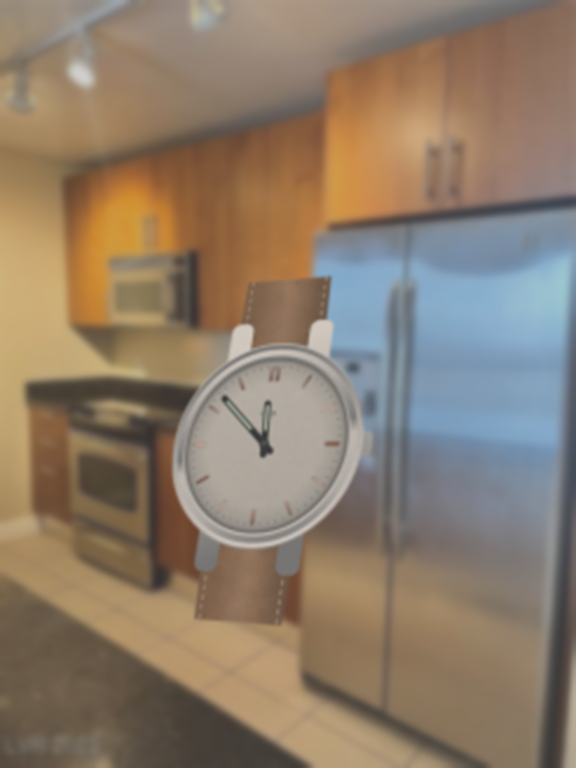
11.52
